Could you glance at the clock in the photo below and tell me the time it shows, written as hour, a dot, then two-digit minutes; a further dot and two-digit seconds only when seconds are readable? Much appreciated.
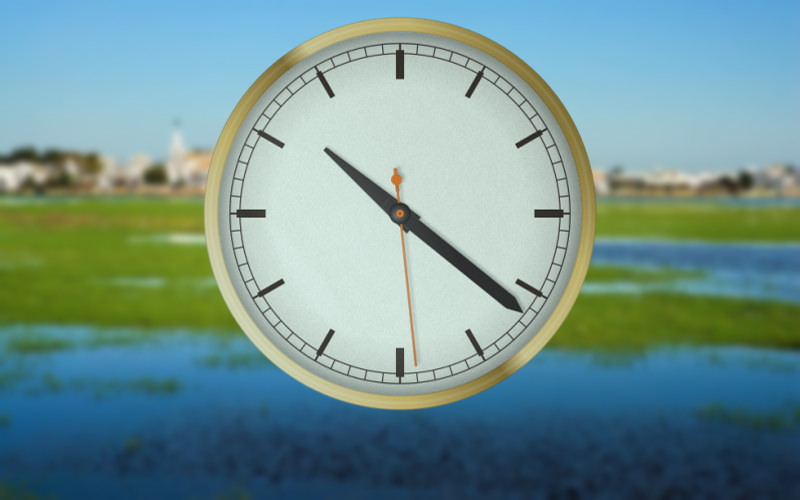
10.21.29
